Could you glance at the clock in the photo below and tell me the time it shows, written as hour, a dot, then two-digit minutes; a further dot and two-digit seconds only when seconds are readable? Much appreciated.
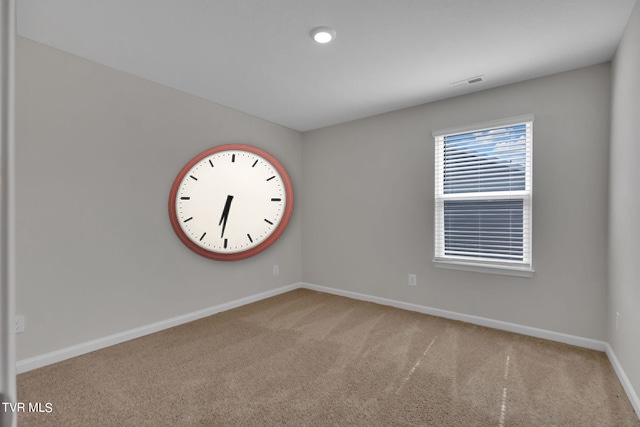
6.31
